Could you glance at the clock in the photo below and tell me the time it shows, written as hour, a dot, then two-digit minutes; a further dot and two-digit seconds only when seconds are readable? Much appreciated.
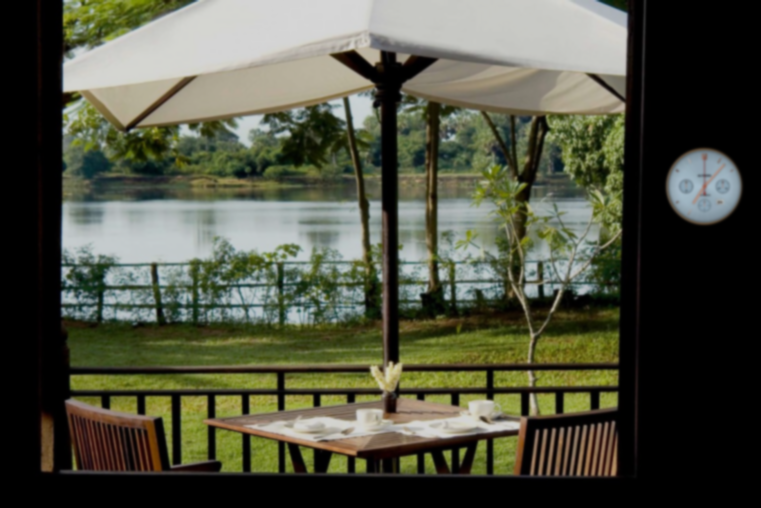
7.07
